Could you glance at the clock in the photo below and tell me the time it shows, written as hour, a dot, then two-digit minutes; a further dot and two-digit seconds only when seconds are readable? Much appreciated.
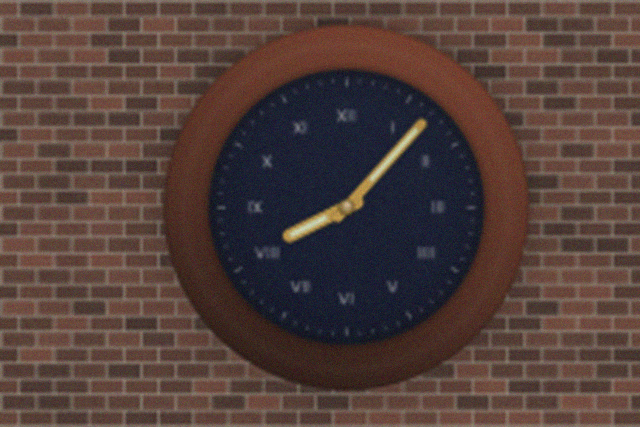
8.07
